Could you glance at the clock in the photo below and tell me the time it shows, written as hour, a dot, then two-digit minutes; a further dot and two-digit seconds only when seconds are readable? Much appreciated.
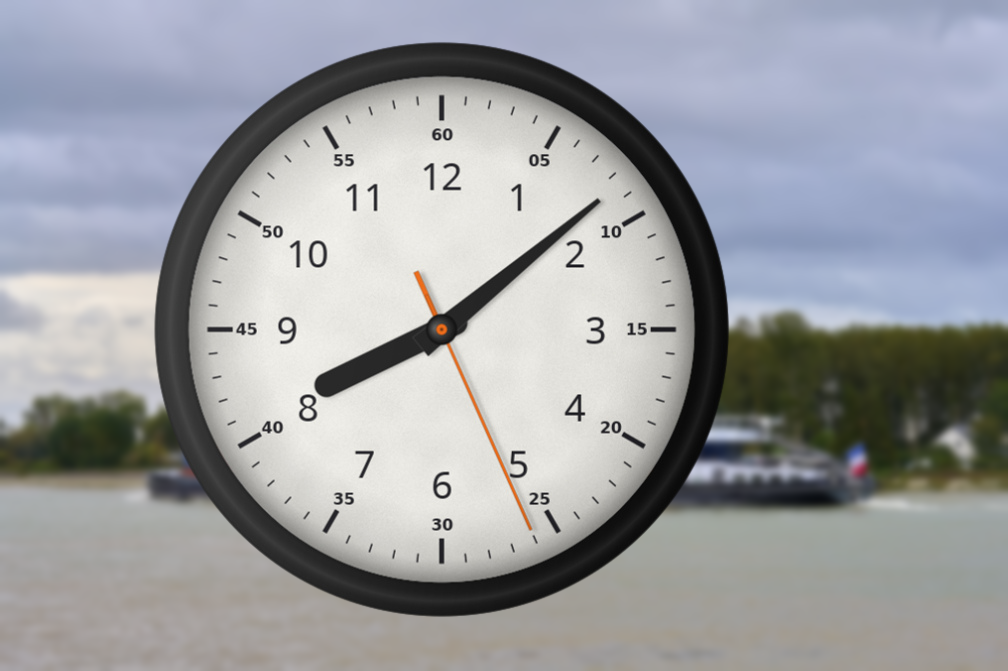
8.08.26
